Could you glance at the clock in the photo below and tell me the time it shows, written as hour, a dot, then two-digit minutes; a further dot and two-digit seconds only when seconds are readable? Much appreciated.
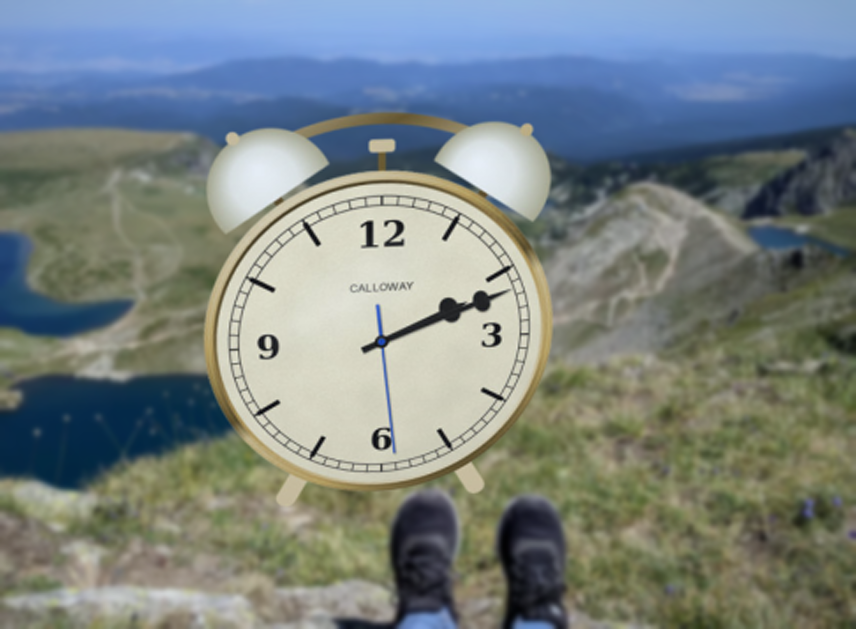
2.11.29
